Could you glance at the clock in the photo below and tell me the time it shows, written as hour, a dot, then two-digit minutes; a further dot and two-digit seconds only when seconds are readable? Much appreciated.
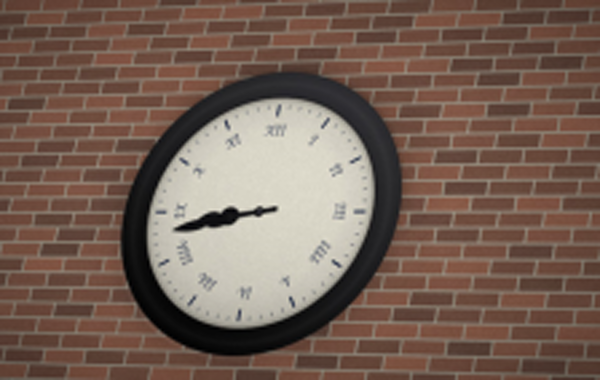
8.43
